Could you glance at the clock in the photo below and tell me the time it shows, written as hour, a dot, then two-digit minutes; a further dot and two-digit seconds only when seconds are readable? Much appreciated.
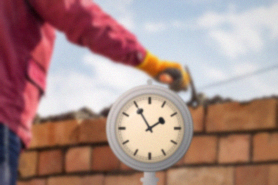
1.55
